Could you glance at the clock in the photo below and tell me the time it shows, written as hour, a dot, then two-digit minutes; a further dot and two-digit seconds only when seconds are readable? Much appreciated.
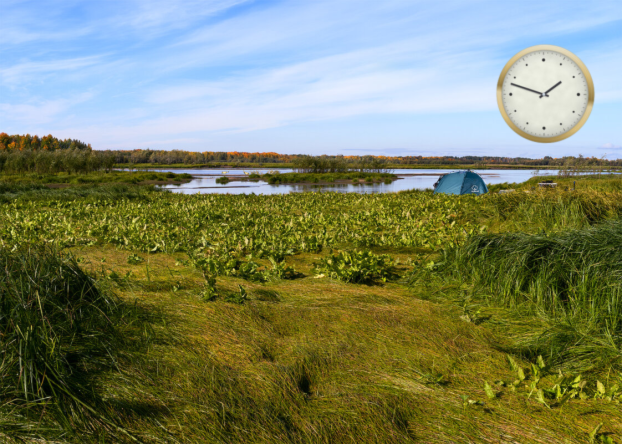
1.48
